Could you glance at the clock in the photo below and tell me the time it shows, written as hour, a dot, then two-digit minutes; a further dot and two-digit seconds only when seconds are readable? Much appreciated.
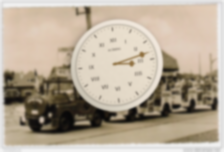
3.13
